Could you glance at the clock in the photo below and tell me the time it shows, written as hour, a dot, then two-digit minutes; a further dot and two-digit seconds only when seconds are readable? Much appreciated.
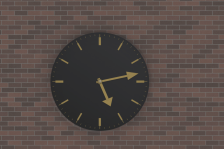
5.13
